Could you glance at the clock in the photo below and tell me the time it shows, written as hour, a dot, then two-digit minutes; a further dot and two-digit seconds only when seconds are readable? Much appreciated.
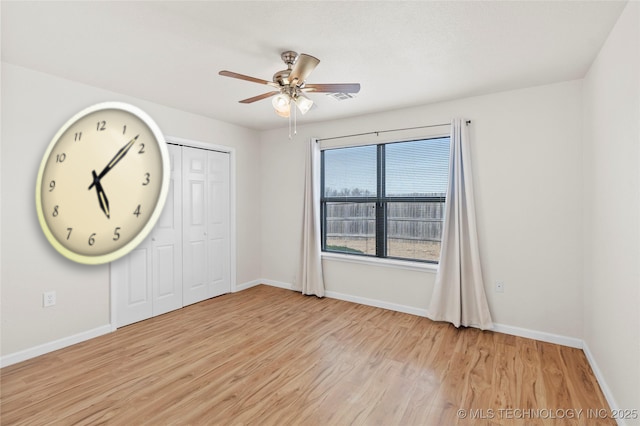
5.08
